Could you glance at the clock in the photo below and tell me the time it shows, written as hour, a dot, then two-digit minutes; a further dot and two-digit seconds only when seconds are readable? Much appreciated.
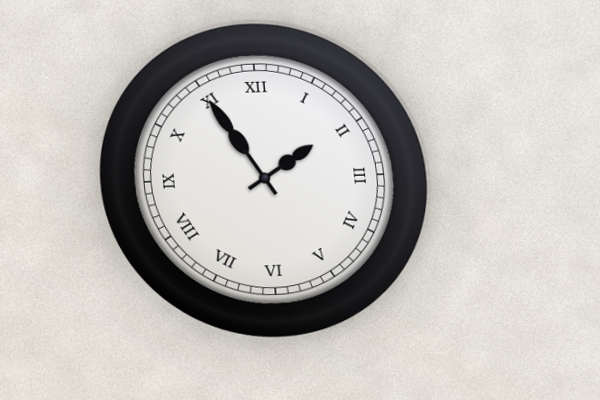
1.55
